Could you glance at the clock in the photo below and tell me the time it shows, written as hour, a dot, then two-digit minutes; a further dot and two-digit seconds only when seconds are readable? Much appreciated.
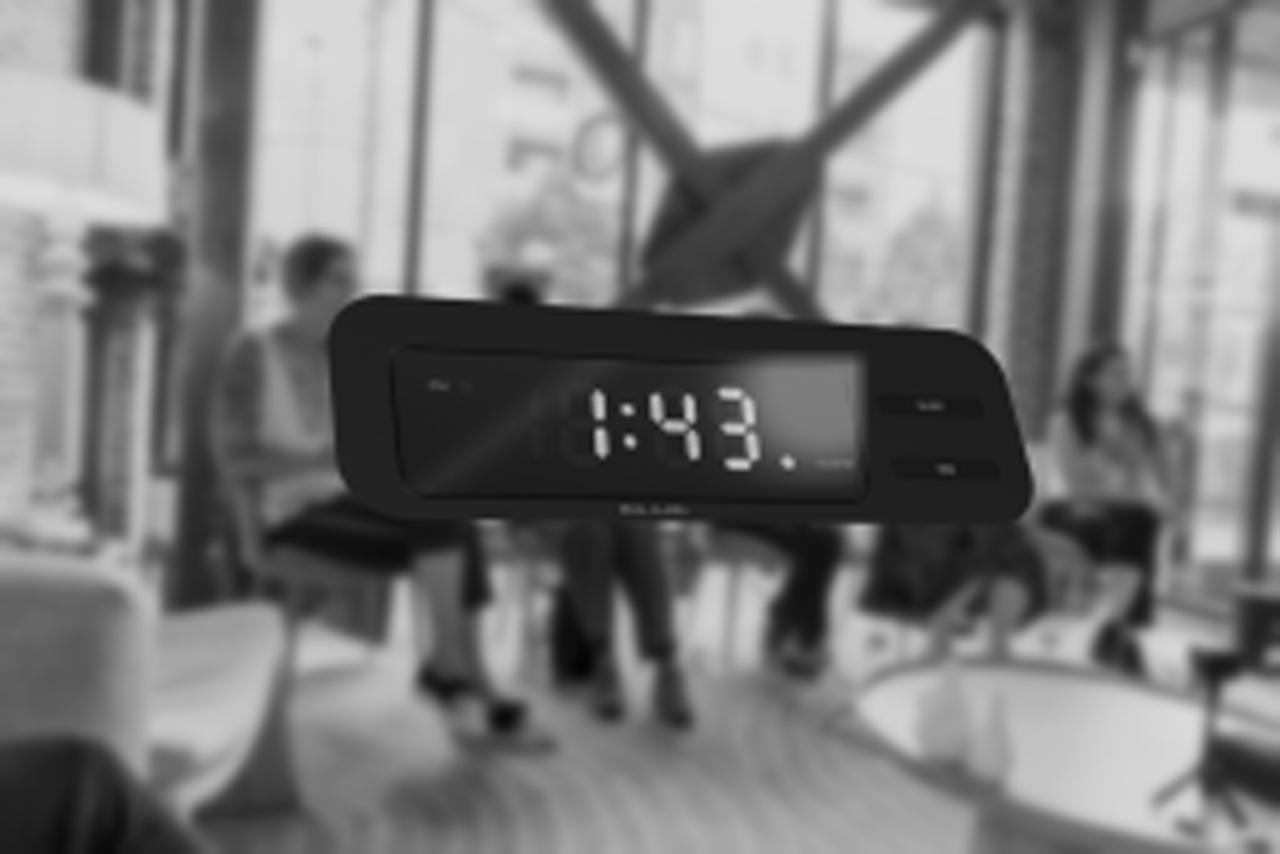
1.43
